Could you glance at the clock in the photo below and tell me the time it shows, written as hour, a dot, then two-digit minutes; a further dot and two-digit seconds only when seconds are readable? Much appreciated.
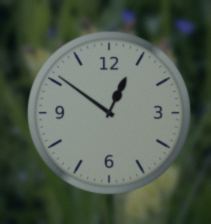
12.51
